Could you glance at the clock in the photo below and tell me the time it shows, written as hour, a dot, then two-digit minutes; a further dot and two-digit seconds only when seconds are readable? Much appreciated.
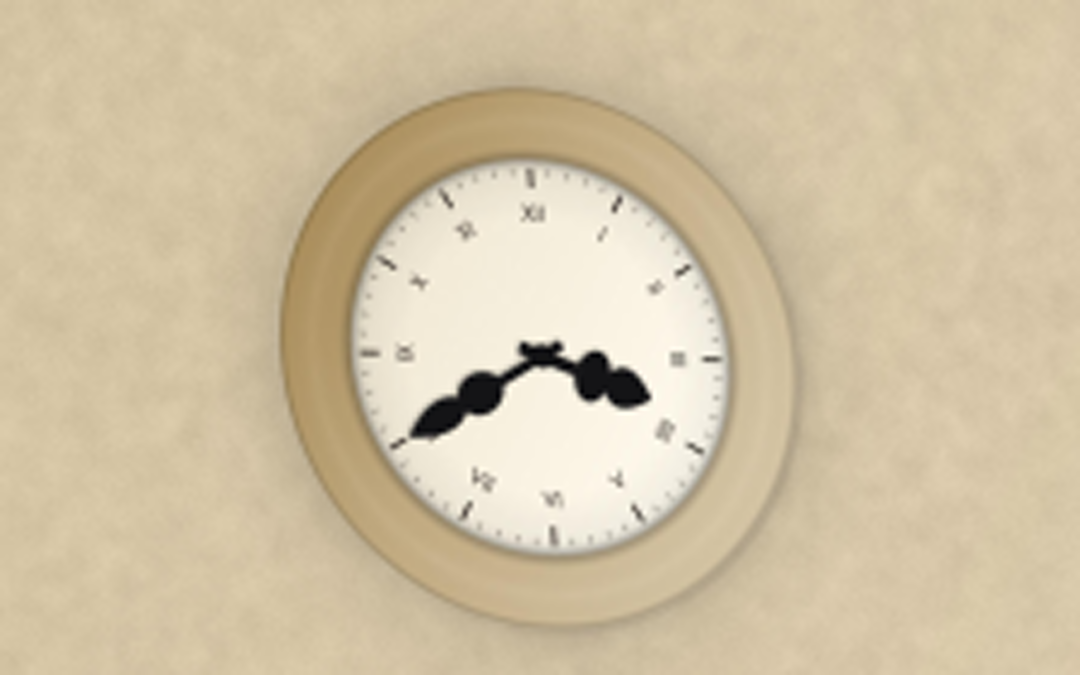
3.40
